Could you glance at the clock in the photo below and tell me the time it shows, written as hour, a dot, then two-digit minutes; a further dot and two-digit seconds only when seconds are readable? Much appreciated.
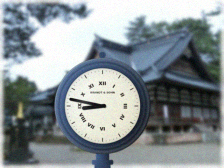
8.47
